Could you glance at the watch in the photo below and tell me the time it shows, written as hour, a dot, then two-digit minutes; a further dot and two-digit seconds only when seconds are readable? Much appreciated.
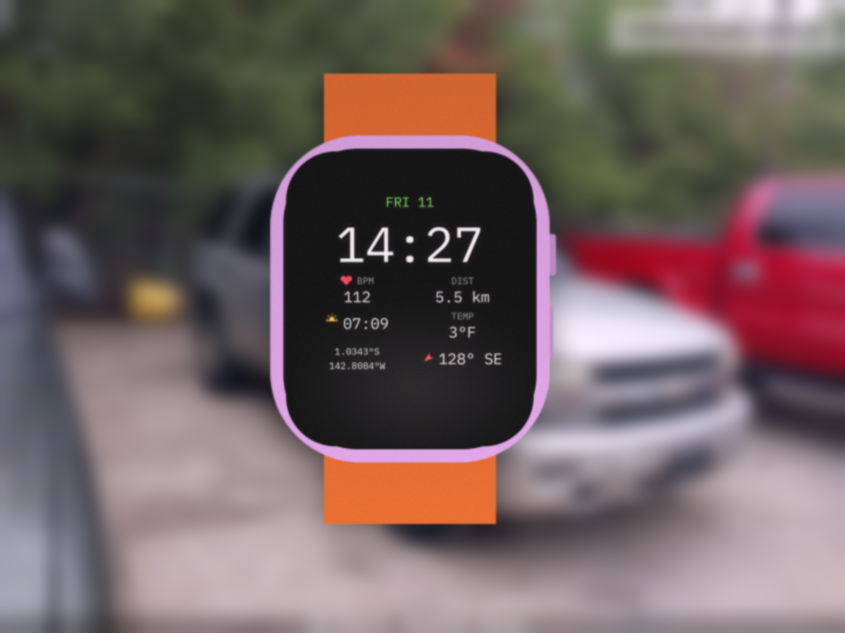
14.27
